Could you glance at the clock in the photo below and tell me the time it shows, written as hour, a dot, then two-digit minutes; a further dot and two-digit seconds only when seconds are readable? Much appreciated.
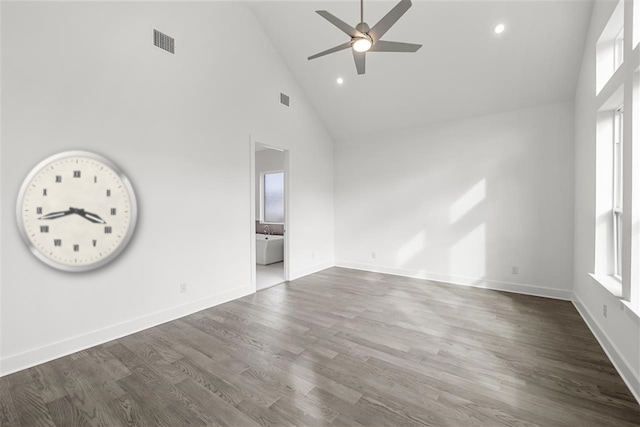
3.43
